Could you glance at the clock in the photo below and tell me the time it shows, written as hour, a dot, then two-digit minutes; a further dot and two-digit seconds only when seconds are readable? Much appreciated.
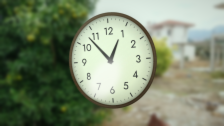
12.53
